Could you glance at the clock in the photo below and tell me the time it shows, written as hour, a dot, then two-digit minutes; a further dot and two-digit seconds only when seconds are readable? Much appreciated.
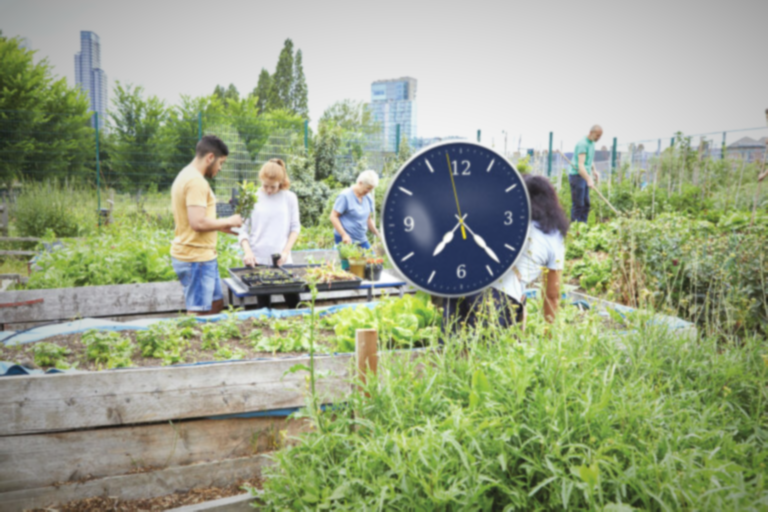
7.22.58
